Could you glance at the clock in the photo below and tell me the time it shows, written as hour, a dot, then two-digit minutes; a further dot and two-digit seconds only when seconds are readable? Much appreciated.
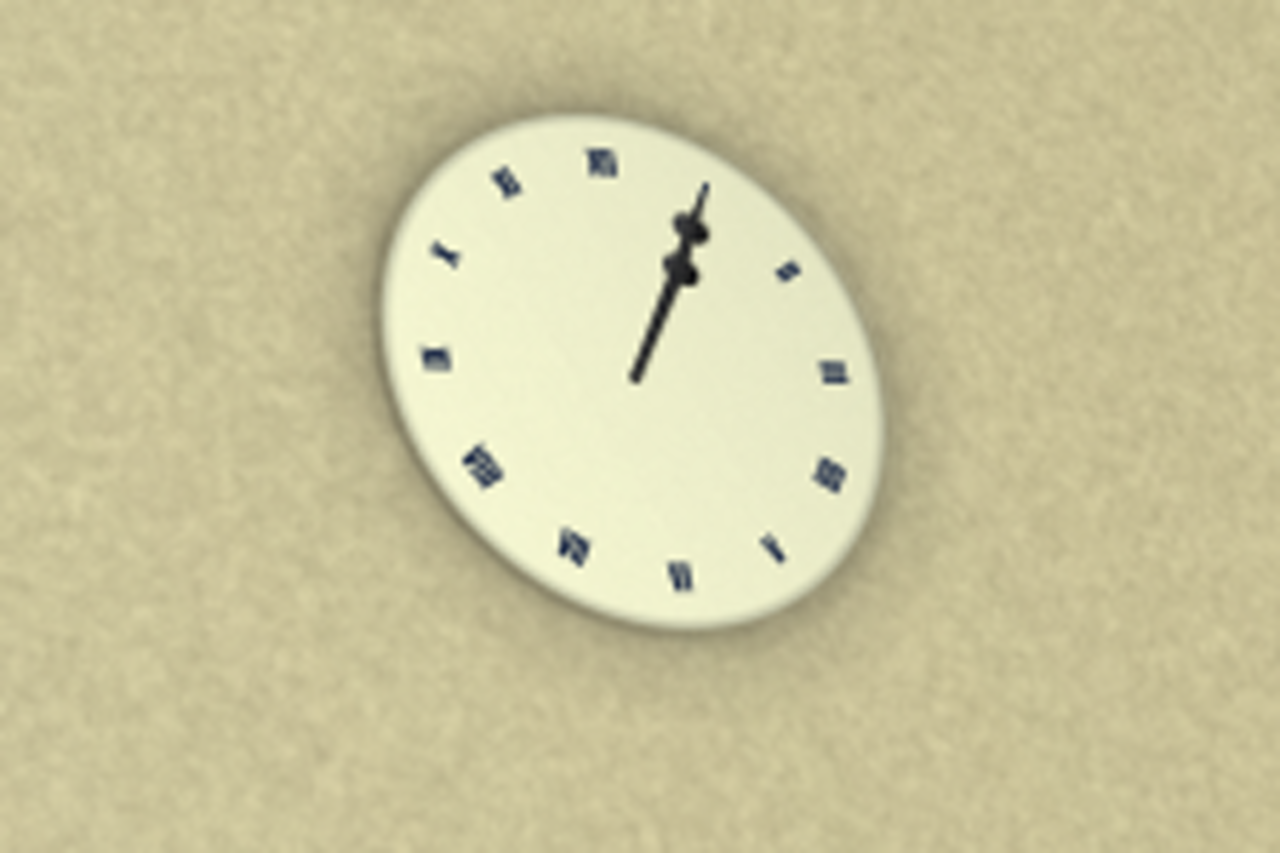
1.05
